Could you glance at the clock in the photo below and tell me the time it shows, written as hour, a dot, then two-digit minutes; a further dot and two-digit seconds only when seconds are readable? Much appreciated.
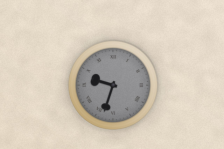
9.33
